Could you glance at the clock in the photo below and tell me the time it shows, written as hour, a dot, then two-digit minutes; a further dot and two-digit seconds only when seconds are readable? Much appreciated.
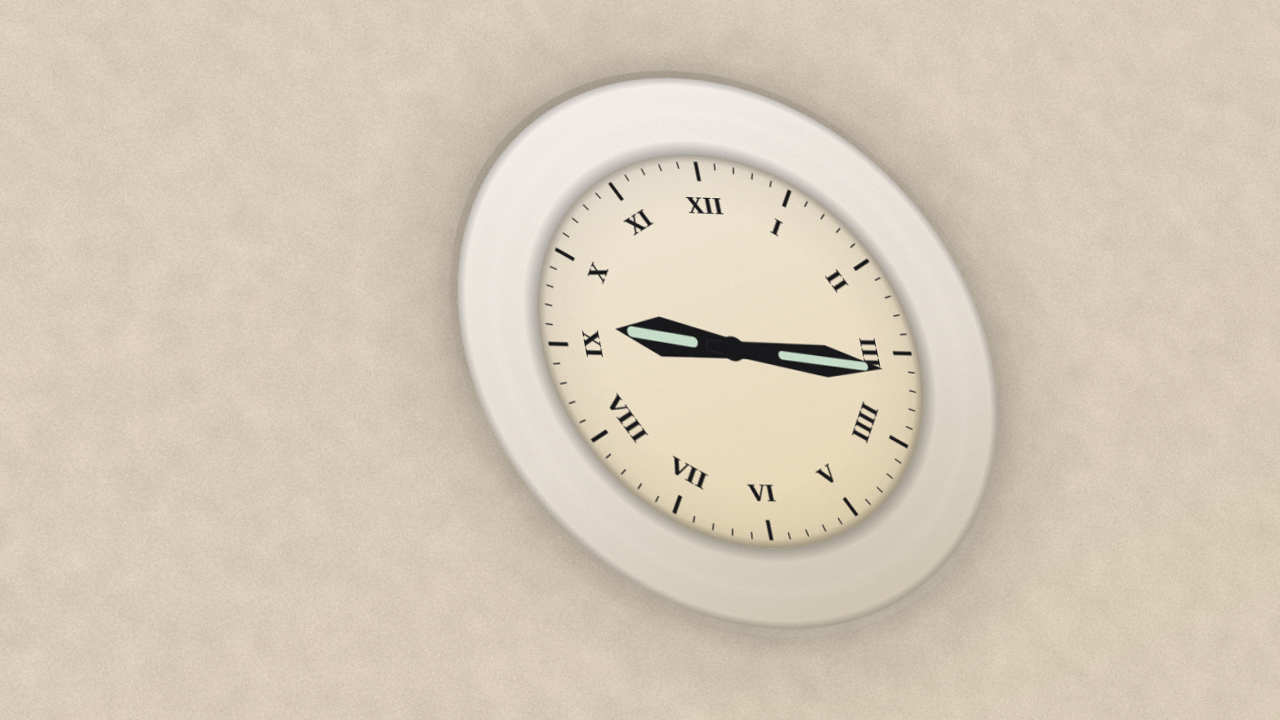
9.16
